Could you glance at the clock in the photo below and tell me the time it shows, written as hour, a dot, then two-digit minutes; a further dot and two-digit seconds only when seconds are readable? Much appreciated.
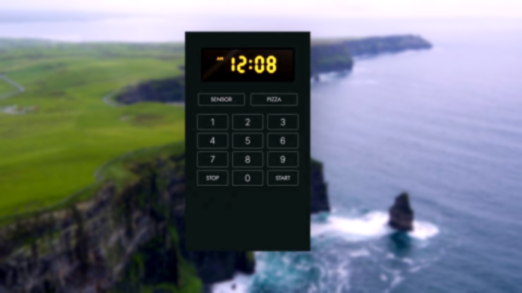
12.08
